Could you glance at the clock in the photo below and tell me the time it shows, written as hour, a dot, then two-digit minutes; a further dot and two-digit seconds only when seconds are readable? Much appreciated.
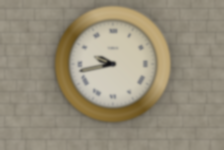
9.43
